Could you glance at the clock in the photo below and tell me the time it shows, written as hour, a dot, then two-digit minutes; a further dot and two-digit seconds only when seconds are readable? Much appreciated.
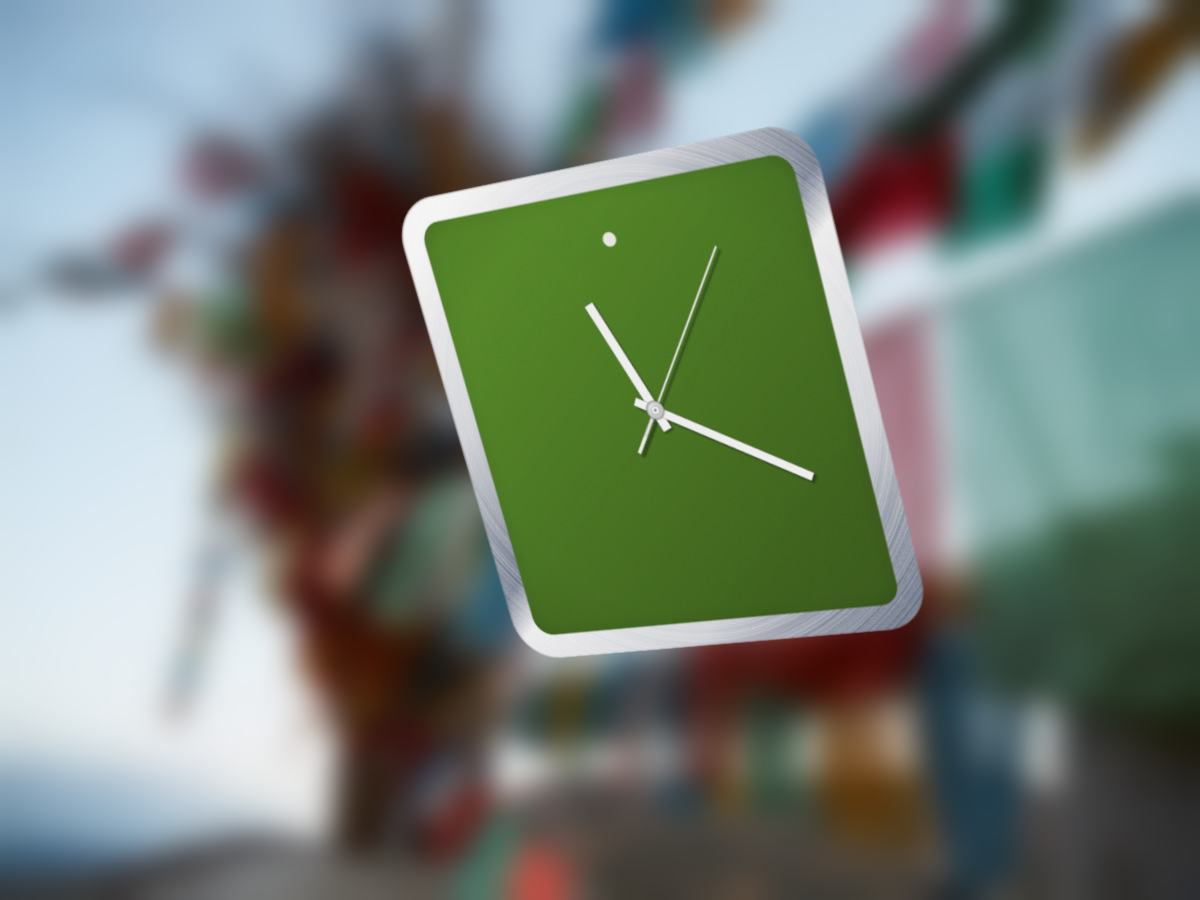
11.20.06
